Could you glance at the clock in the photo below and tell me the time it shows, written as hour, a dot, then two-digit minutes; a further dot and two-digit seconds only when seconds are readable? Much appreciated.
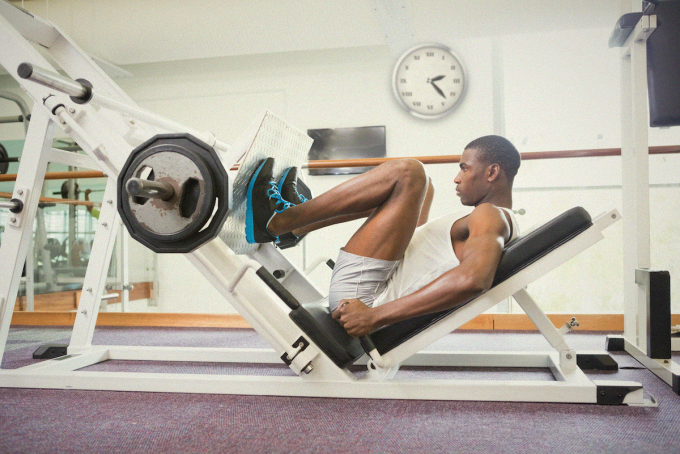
2.23
